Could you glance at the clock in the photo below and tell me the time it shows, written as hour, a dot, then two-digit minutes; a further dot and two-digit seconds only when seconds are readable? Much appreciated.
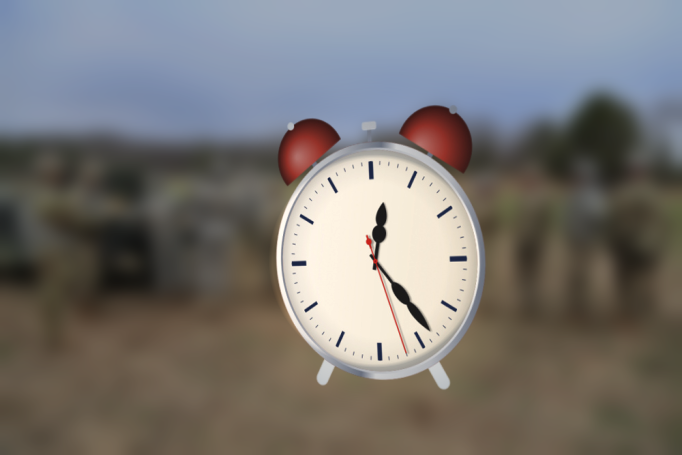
12.23.27
